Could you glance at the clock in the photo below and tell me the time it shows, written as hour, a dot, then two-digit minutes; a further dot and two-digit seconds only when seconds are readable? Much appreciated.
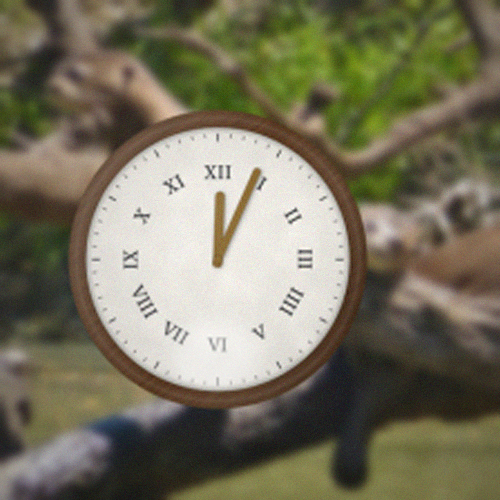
12.04
